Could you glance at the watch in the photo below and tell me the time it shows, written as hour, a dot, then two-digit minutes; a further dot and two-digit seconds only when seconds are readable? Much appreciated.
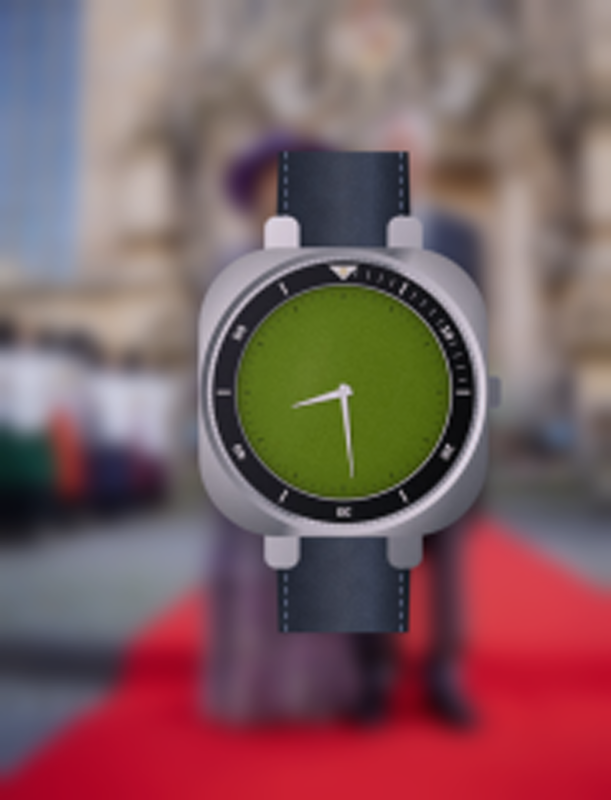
8.29
